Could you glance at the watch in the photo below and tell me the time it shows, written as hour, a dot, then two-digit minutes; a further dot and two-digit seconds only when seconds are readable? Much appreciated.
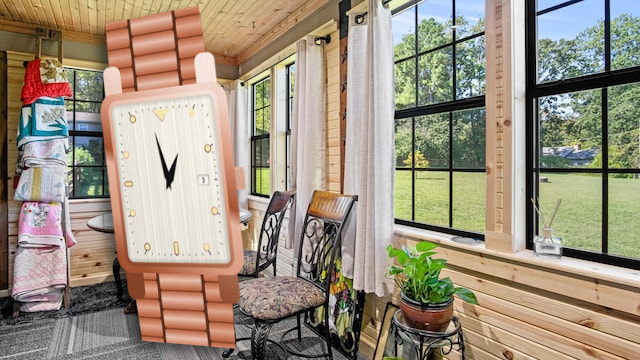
12.58
